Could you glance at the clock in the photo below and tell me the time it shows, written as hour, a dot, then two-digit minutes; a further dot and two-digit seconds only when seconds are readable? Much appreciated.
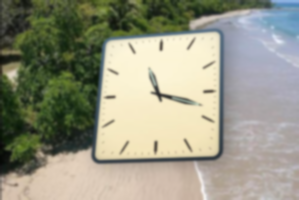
11.18
